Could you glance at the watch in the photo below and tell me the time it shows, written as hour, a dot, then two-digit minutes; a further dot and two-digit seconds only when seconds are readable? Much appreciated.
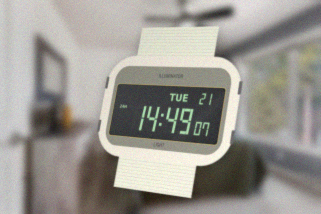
14.49.07
